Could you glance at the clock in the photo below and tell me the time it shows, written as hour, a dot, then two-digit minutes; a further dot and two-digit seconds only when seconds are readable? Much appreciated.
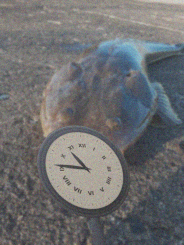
10.46
